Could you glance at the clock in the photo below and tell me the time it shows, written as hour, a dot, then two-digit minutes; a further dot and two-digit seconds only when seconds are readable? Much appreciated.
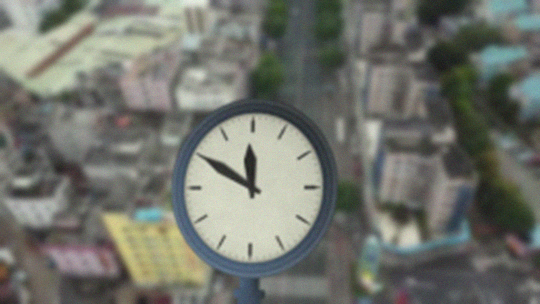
11.50
